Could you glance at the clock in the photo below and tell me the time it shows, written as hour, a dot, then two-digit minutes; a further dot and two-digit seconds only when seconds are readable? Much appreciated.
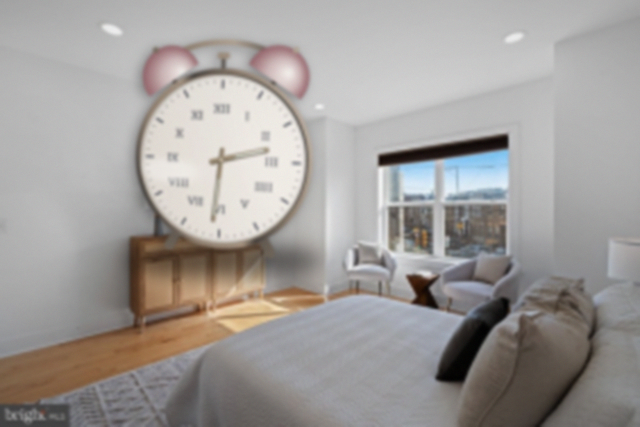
2.31
